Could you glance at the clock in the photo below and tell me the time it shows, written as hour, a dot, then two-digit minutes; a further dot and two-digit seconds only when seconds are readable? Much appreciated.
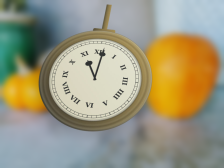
11.01
